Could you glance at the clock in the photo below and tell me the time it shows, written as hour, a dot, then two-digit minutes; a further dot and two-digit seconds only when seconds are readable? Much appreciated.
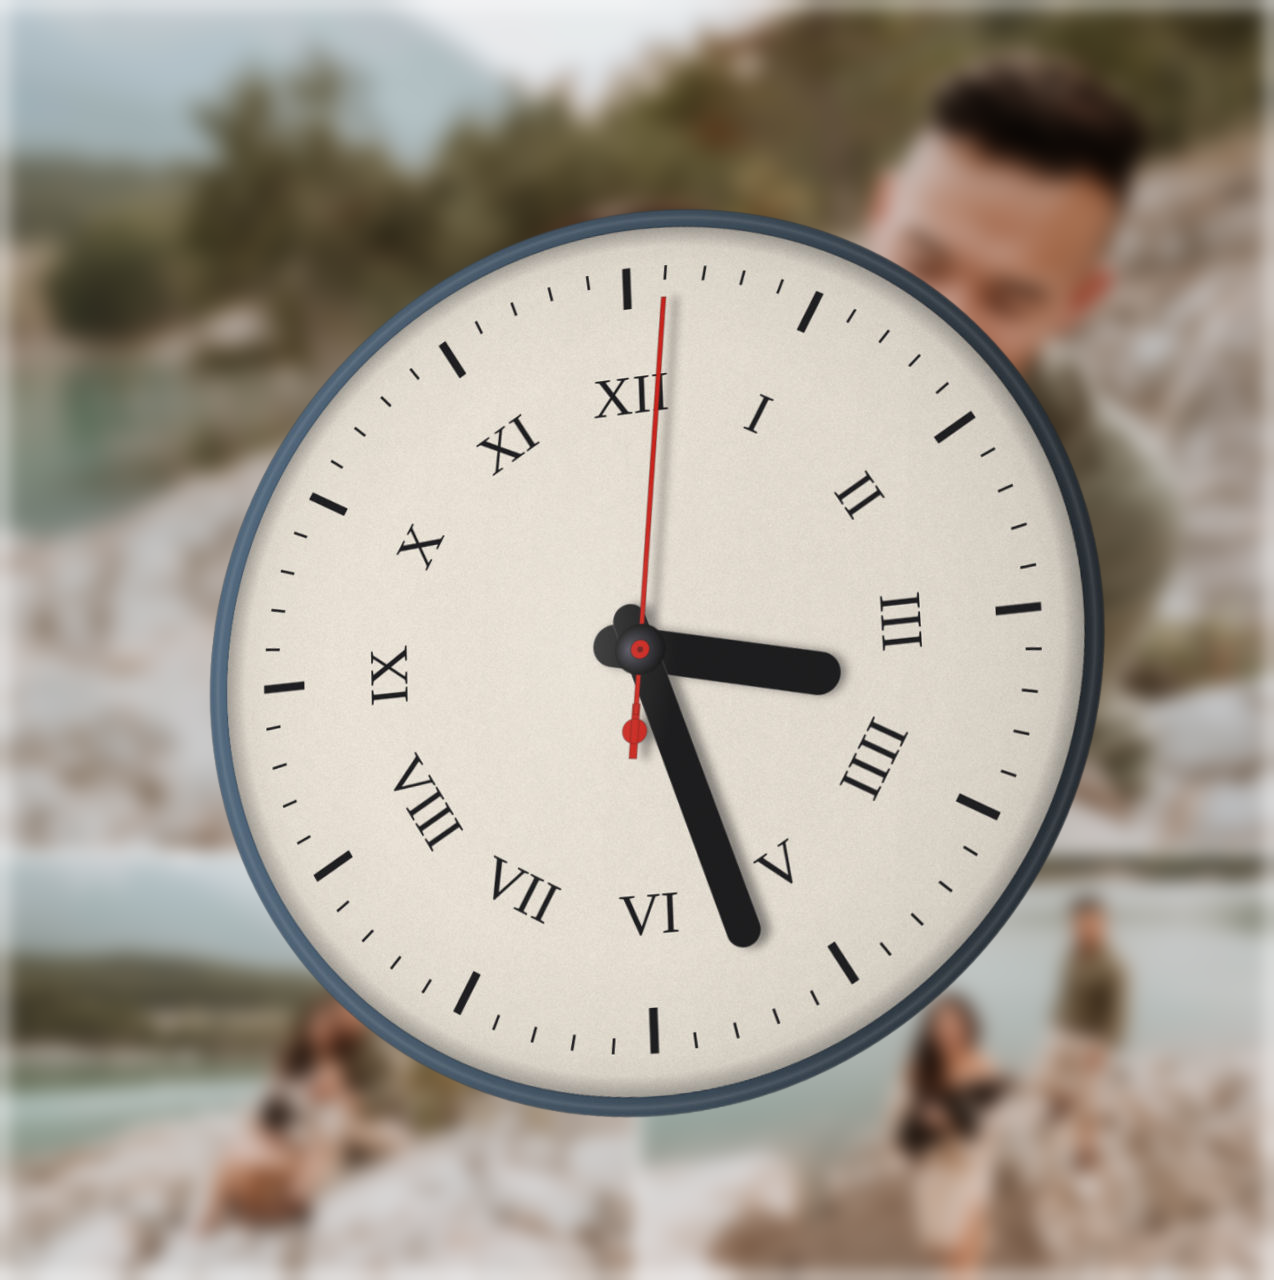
3.27.01
